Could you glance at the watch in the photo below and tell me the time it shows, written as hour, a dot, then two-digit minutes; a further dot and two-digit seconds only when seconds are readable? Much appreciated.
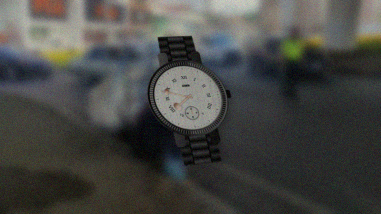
7.48
